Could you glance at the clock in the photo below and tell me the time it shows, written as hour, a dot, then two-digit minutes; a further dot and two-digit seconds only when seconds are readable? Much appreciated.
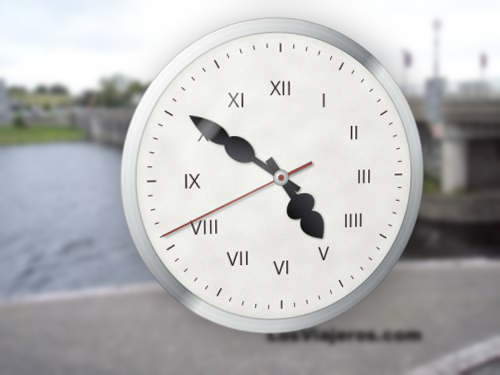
4.50.41
